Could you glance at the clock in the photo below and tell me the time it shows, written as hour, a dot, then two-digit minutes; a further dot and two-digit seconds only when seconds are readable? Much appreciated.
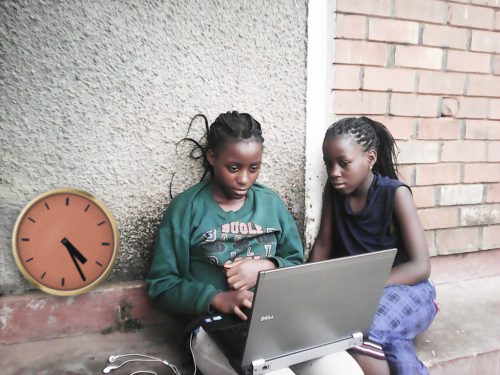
4.25
